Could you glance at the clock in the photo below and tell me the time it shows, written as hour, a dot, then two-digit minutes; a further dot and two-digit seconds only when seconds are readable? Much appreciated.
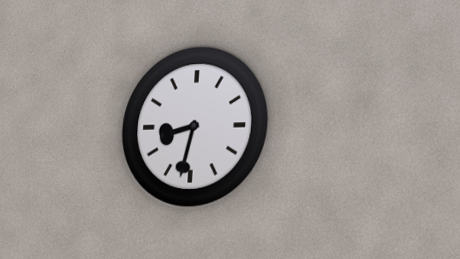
8.32
